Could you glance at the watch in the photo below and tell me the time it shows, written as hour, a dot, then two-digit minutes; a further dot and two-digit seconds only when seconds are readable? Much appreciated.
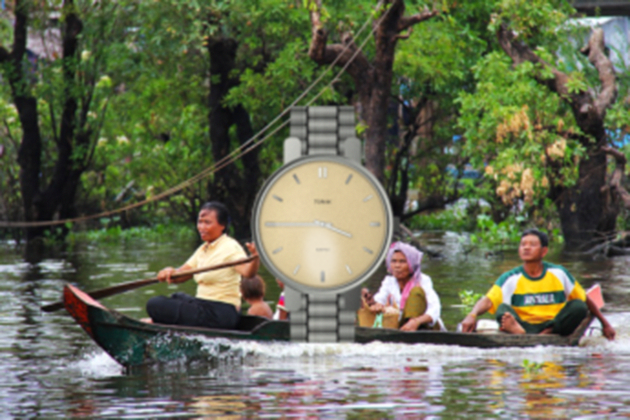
3.45
